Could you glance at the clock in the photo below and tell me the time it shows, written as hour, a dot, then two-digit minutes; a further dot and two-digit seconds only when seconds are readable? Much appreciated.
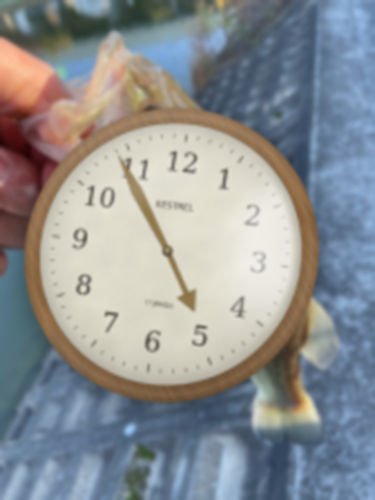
4.54
